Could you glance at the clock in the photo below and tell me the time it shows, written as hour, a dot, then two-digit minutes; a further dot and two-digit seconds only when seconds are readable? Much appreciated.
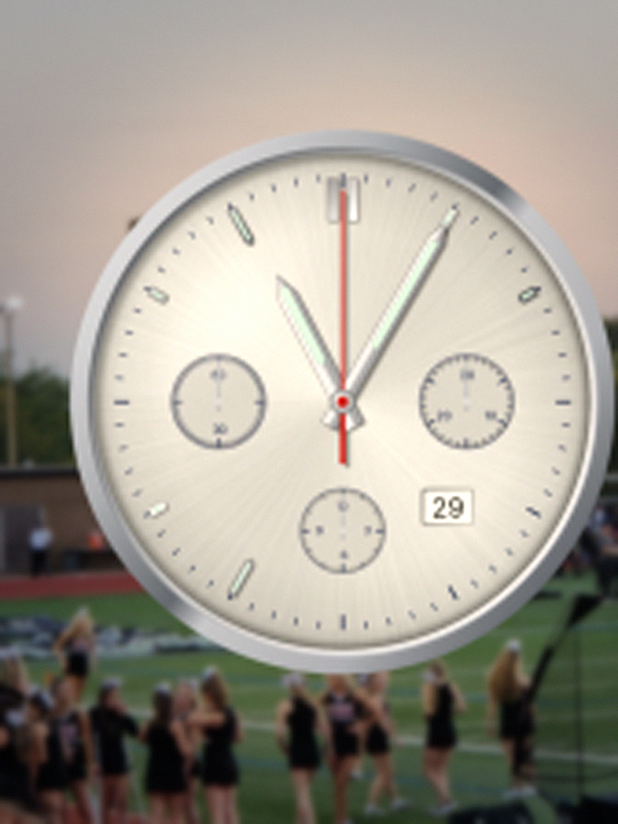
11.05
